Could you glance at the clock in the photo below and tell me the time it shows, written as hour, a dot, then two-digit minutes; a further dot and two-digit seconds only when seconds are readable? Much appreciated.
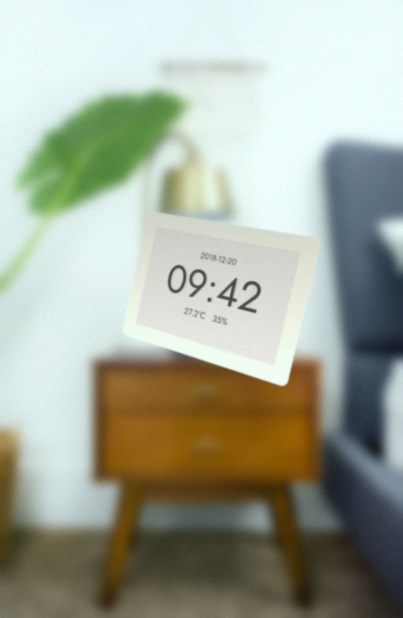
9.42
